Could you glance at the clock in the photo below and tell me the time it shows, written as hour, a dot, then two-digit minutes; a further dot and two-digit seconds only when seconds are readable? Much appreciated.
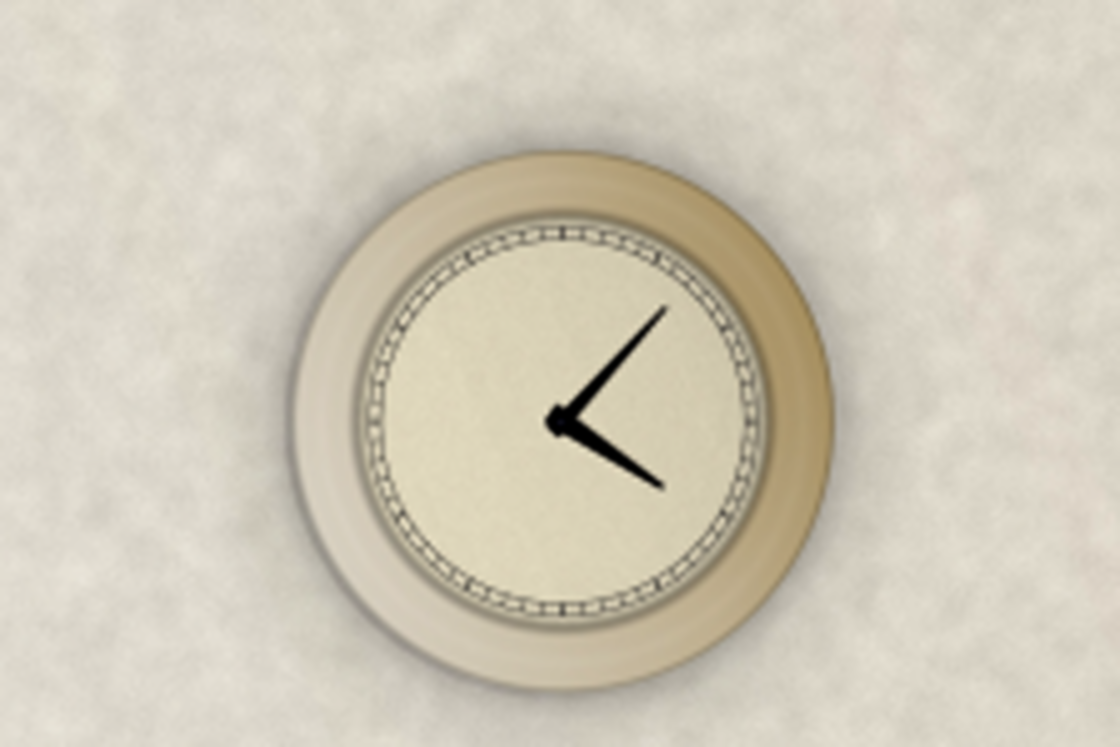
4.07
